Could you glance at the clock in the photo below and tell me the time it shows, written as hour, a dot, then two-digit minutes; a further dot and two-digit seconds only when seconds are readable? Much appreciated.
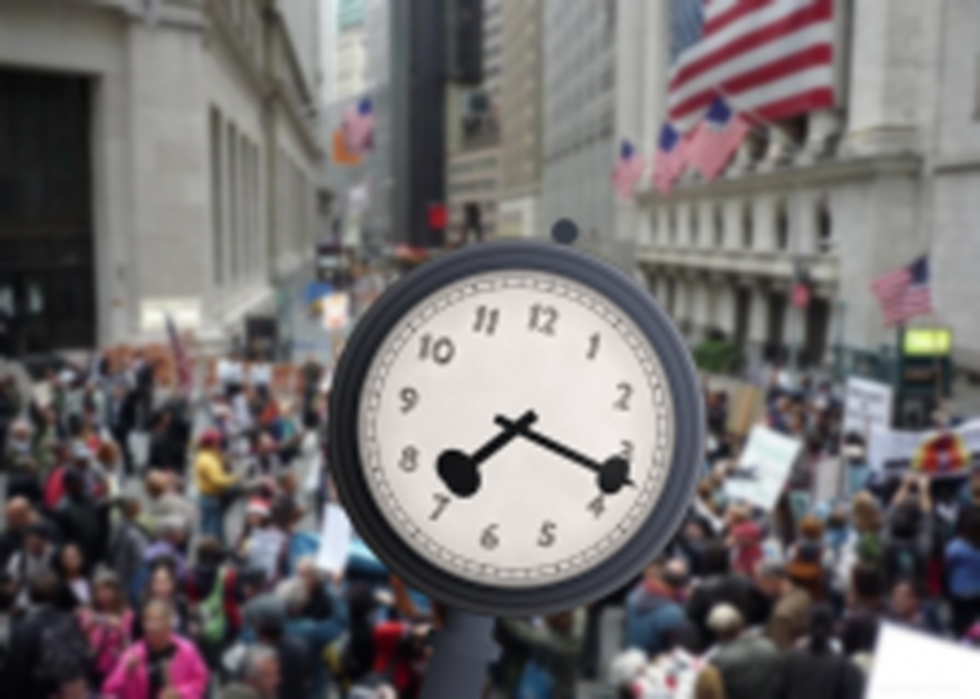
7.17
